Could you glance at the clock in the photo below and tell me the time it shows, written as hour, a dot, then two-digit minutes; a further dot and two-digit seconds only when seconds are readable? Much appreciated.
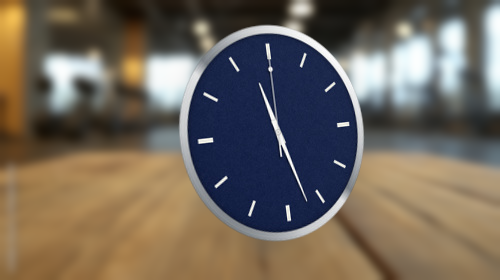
11.27.00
